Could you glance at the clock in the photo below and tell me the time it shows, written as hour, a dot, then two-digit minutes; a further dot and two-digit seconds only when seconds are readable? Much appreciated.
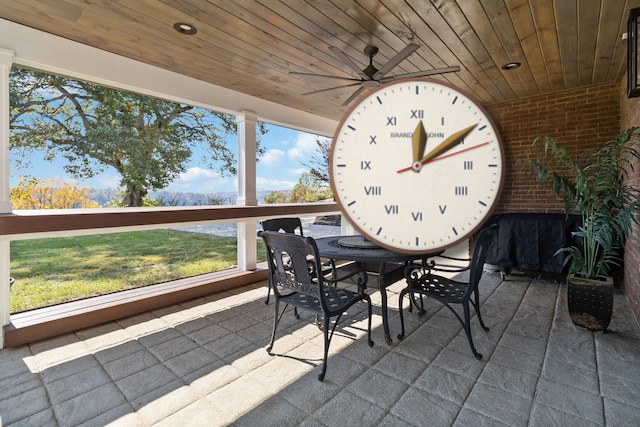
12.09.12
